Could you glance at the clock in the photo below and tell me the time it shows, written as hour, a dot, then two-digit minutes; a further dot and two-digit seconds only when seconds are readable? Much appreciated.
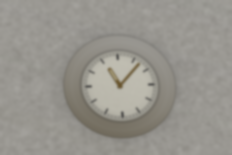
11.07
